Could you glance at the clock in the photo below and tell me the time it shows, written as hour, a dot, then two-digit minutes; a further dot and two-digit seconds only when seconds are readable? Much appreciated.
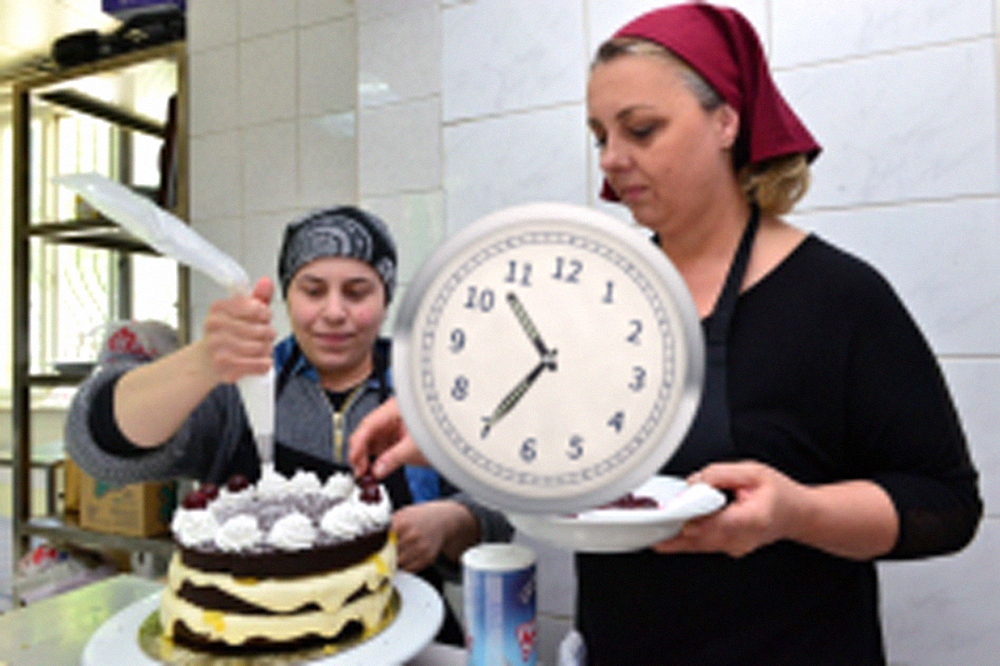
10.35
